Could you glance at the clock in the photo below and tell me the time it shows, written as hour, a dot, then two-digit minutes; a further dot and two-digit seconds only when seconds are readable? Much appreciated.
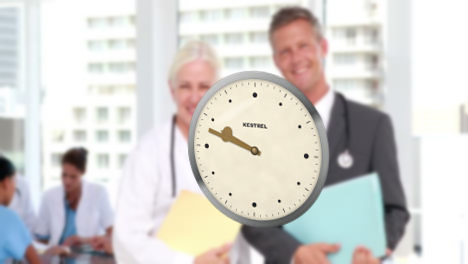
9.48
